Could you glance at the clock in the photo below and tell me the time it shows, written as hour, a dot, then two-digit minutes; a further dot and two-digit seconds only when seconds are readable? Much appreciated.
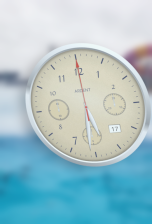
5.31
